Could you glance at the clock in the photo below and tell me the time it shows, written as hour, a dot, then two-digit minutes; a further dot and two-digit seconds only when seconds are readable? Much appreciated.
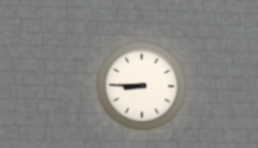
8.45
